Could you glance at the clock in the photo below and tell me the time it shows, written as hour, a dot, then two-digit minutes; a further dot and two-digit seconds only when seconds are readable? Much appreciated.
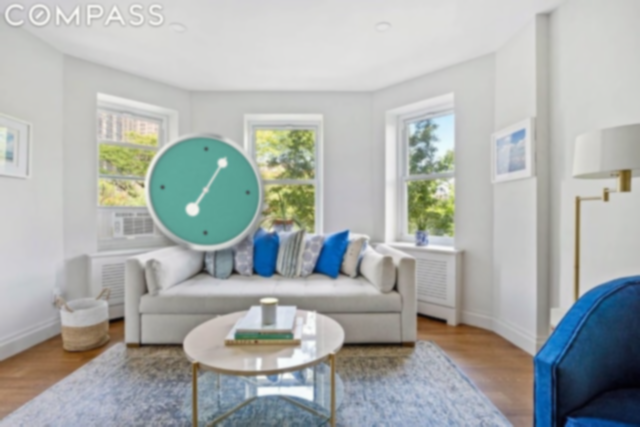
7.05
